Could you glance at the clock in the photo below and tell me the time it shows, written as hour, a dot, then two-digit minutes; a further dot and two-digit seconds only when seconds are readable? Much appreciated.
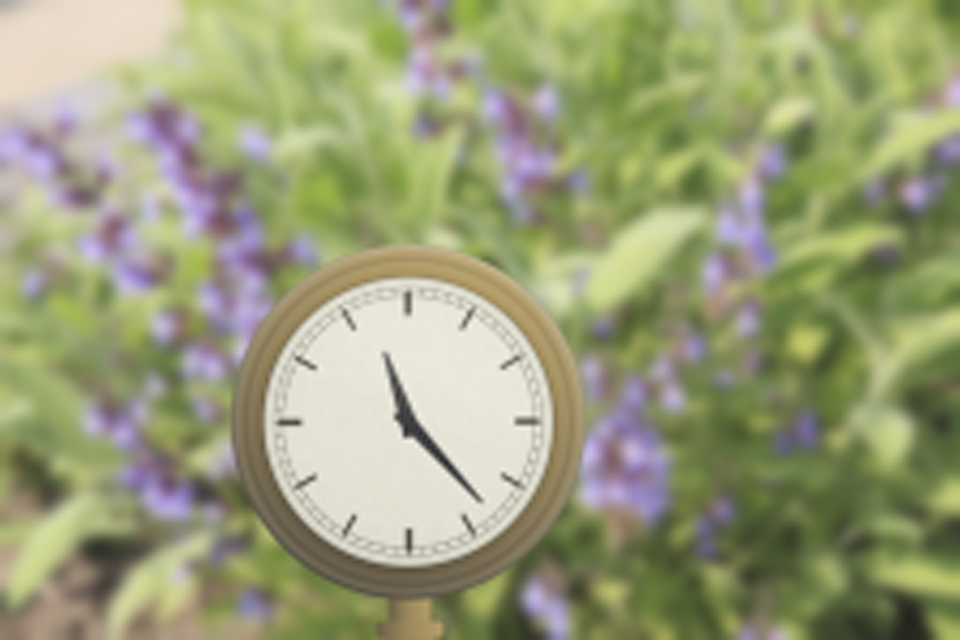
11.23
